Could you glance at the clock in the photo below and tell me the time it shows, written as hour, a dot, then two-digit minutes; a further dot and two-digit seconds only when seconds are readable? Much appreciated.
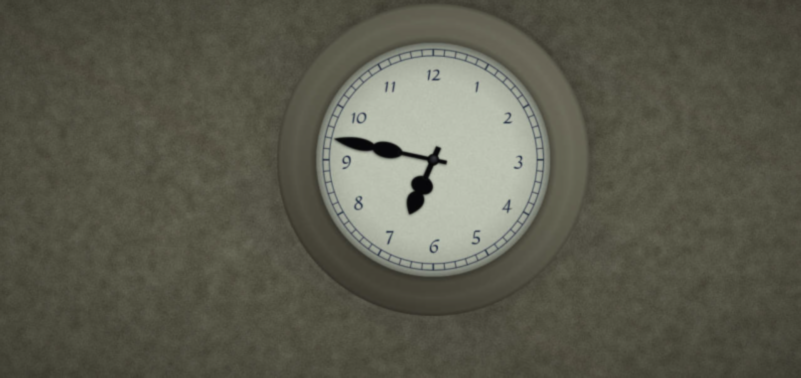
6.47
